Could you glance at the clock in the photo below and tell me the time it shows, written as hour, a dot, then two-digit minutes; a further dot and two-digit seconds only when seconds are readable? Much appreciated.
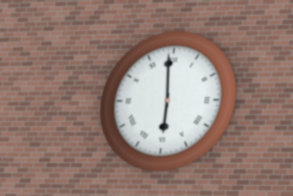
5.59
